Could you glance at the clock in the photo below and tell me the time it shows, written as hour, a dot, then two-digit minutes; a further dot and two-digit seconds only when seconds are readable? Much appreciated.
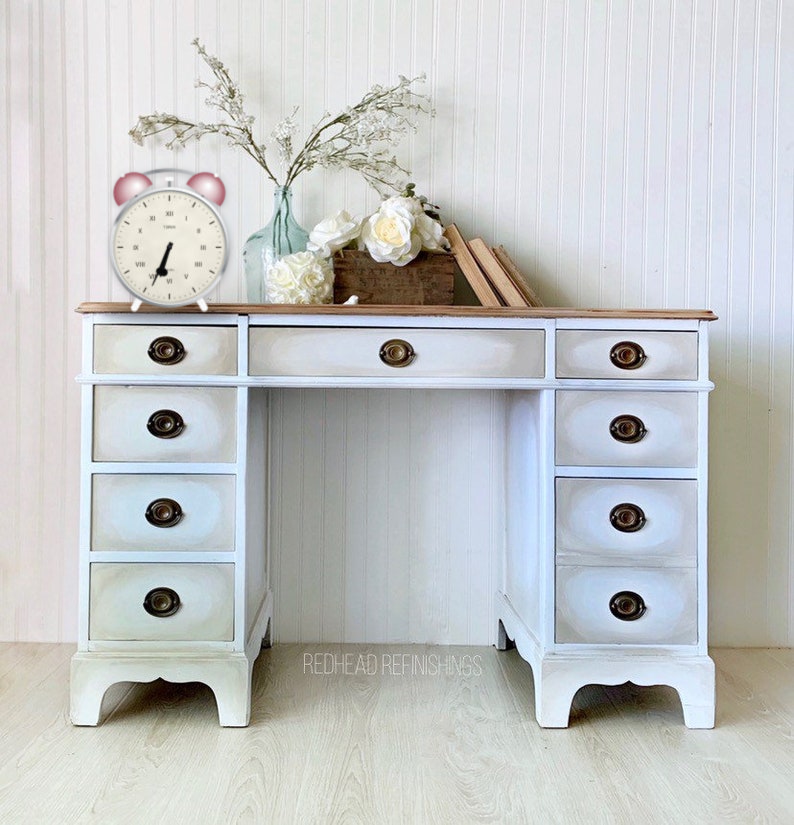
6.34
